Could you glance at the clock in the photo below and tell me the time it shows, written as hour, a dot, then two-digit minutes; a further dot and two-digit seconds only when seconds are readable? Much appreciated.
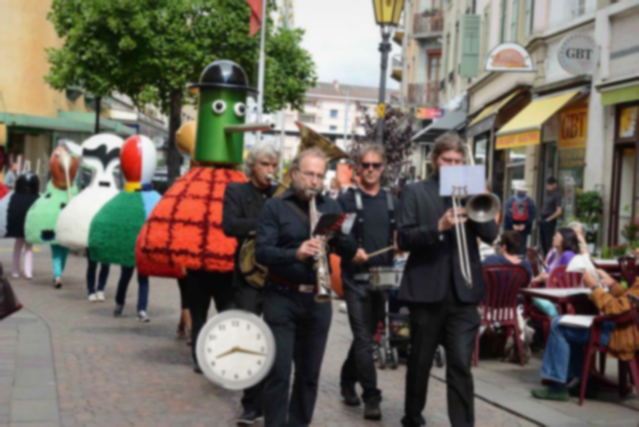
8.17
